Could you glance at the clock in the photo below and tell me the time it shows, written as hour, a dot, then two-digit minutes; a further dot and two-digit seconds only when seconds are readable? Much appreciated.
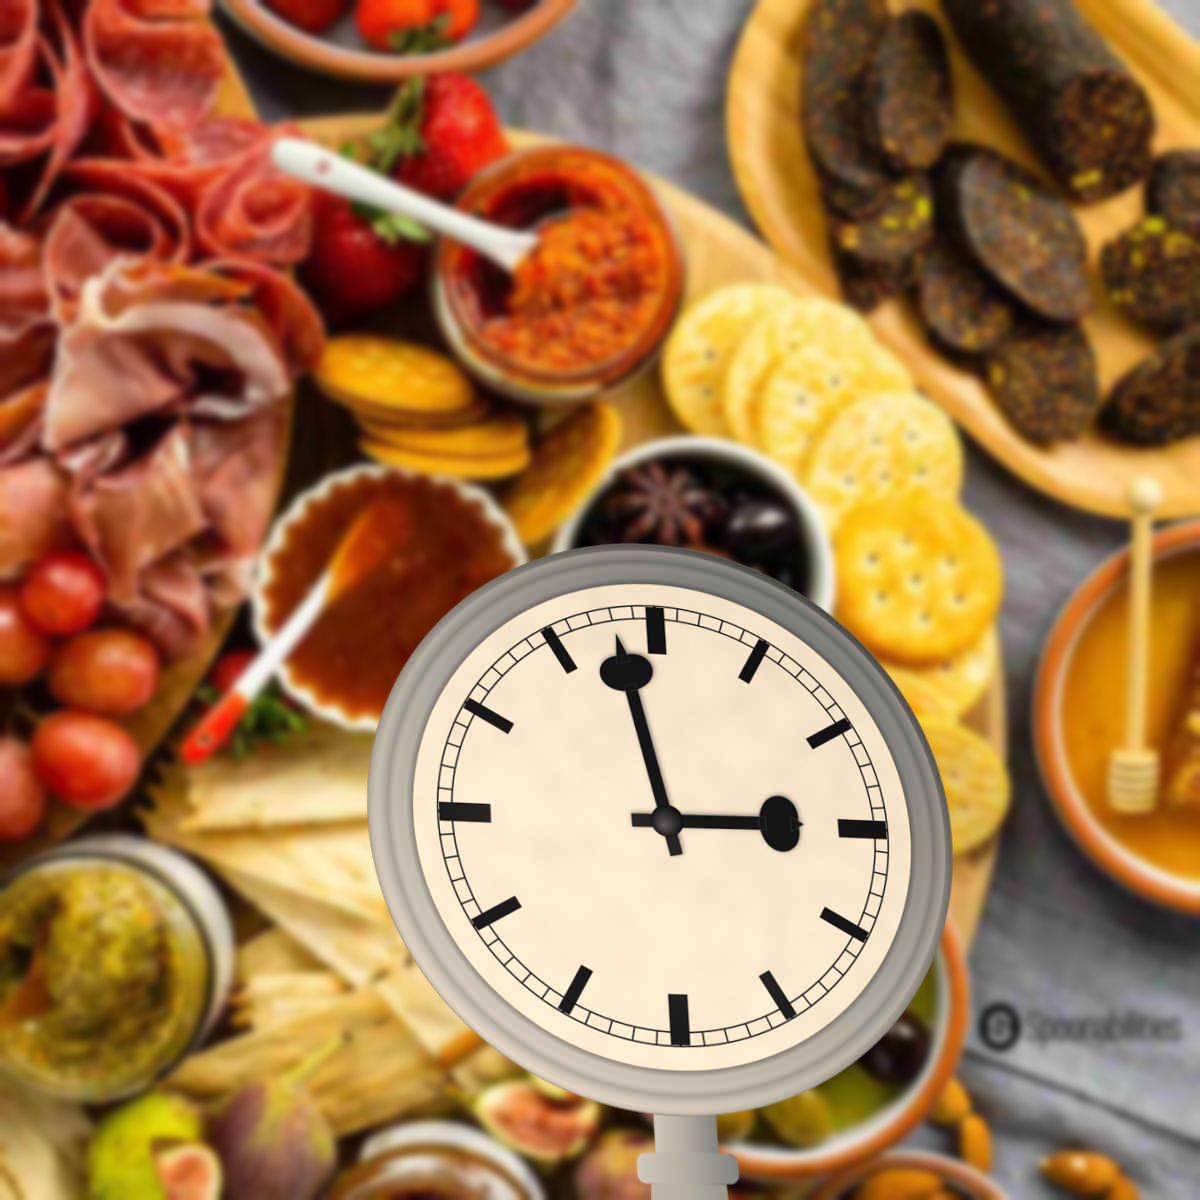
2.58
